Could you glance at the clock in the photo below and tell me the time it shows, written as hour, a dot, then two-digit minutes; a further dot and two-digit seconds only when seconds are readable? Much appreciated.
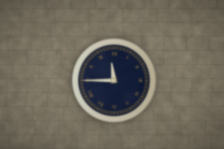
11.45
